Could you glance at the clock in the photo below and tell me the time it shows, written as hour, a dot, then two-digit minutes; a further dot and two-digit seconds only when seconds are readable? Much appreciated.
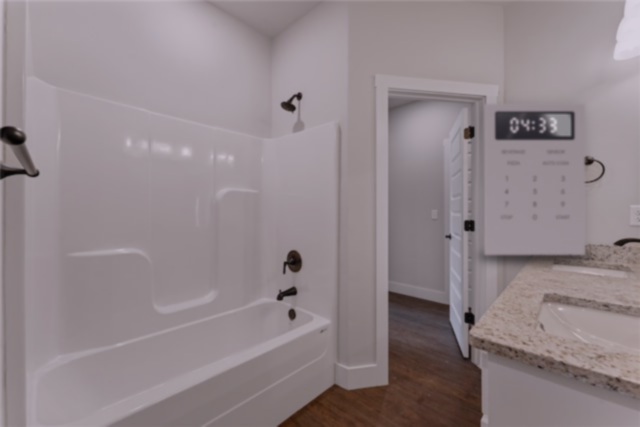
4.33
